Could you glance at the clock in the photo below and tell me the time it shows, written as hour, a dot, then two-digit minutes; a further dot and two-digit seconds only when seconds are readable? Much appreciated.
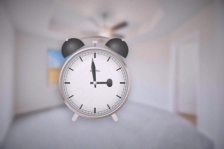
2.59
